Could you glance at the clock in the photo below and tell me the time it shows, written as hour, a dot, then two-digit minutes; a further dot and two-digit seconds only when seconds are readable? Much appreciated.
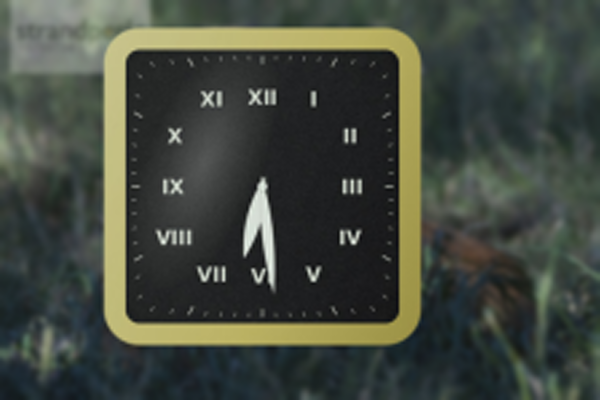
6.29
